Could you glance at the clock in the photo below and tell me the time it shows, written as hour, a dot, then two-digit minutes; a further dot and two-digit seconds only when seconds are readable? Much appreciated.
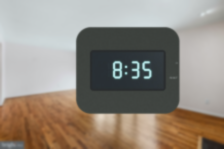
8.35
